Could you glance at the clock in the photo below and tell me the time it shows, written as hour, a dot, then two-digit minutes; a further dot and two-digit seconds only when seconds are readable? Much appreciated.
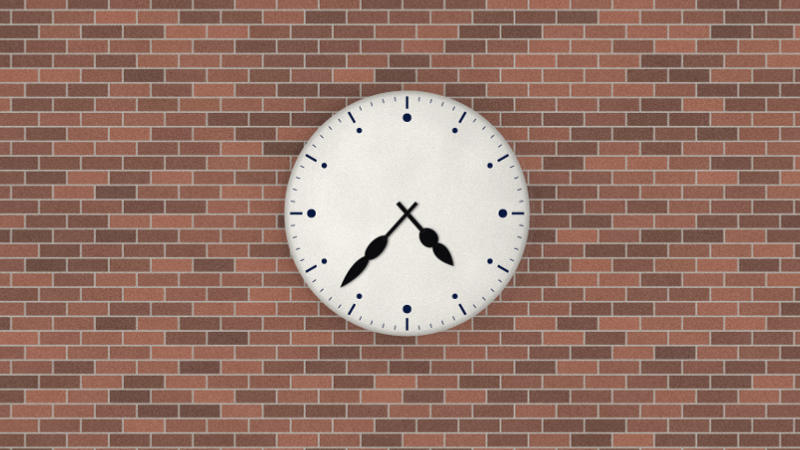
4.37
